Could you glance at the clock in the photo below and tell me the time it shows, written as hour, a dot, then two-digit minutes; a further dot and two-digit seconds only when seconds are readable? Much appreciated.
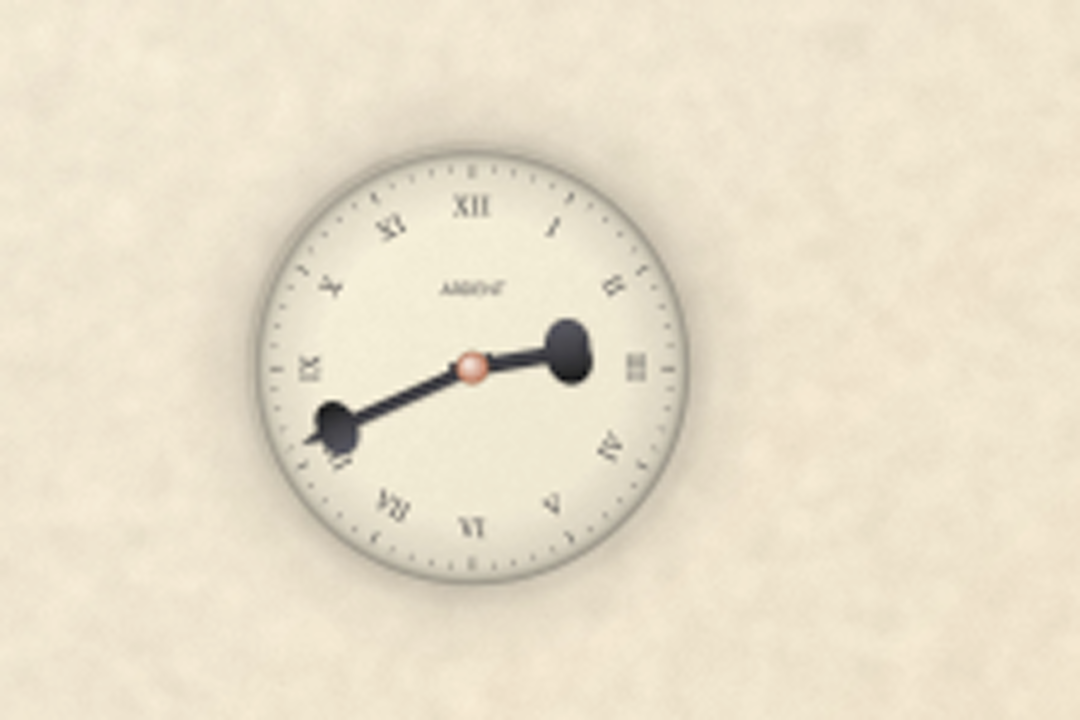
2.41
